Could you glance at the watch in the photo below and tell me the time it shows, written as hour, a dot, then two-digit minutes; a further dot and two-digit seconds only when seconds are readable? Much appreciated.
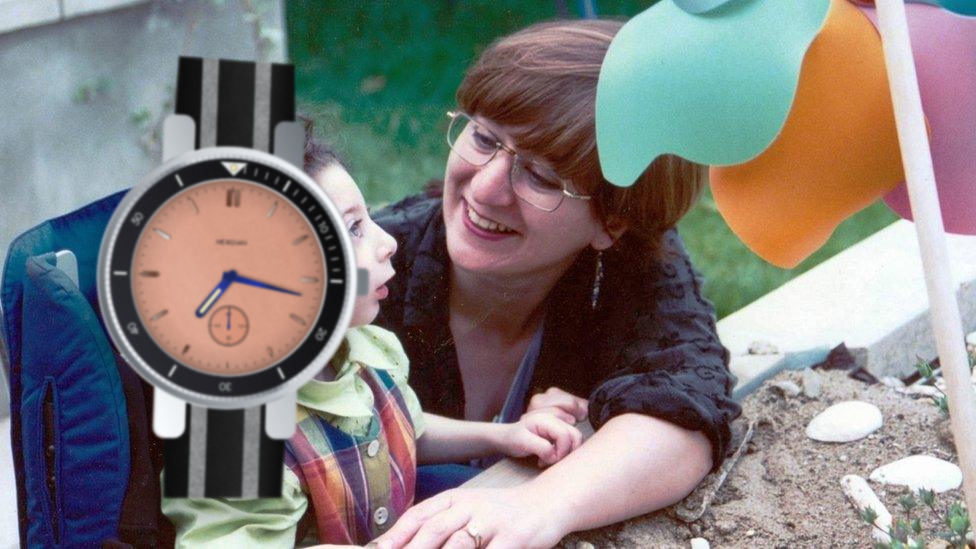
7.17
